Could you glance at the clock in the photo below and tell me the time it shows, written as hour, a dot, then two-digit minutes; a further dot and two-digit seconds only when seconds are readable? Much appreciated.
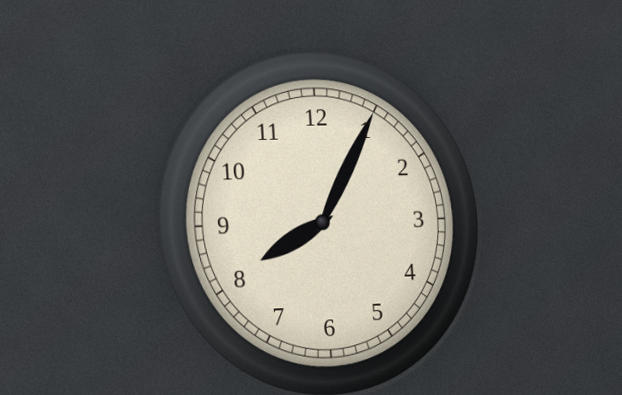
8.05
